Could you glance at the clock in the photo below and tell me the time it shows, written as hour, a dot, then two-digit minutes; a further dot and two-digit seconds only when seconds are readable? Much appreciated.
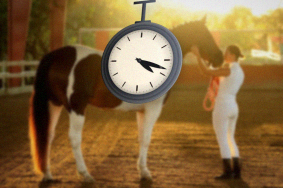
4.18
